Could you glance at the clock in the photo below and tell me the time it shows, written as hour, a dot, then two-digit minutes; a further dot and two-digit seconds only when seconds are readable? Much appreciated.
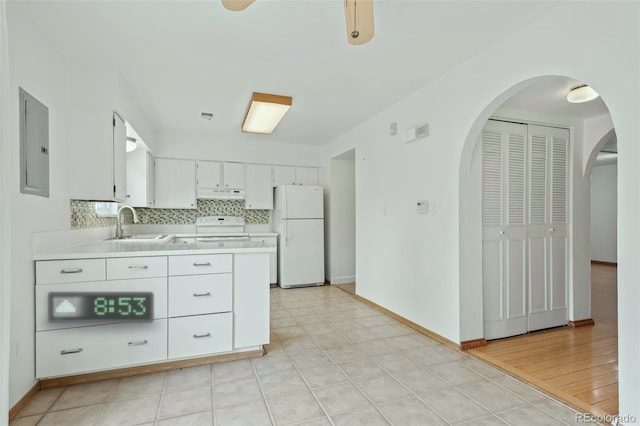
8.53
